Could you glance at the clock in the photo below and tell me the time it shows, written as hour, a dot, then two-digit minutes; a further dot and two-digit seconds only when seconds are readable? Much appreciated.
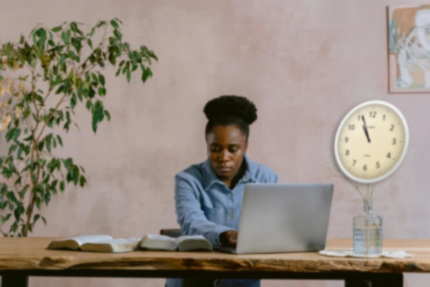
10.56
